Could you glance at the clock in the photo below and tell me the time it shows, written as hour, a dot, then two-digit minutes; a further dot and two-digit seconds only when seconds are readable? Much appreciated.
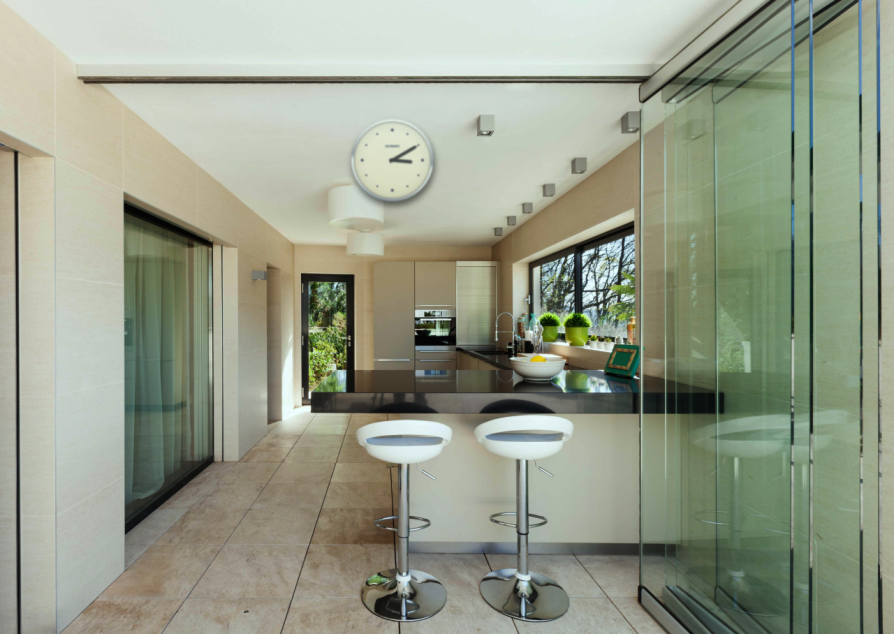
3.10
